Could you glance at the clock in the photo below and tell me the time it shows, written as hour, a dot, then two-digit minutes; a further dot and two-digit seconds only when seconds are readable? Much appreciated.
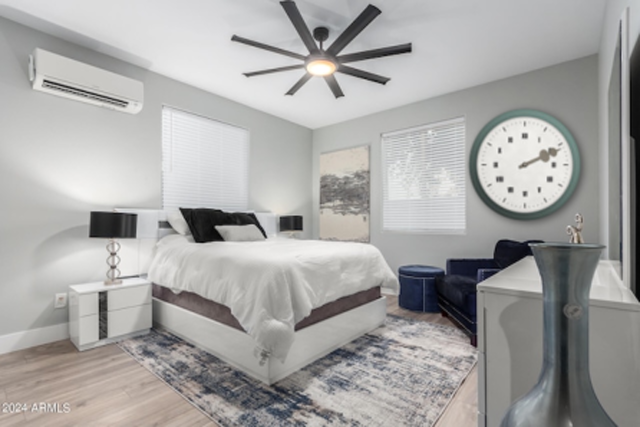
2.11
